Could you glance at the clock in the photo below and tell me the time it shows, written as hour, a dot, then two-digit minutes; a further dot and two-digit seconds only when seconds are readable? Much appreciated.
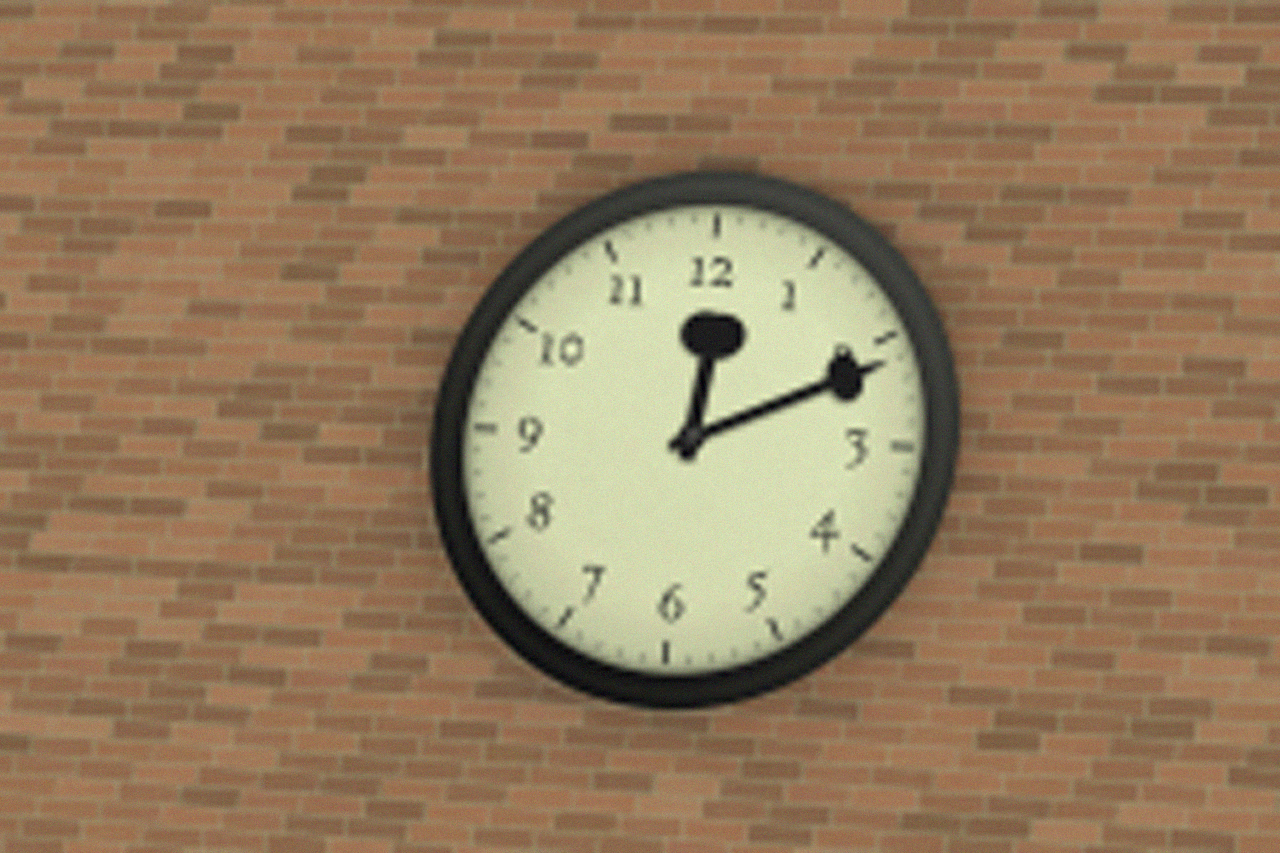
12.11
